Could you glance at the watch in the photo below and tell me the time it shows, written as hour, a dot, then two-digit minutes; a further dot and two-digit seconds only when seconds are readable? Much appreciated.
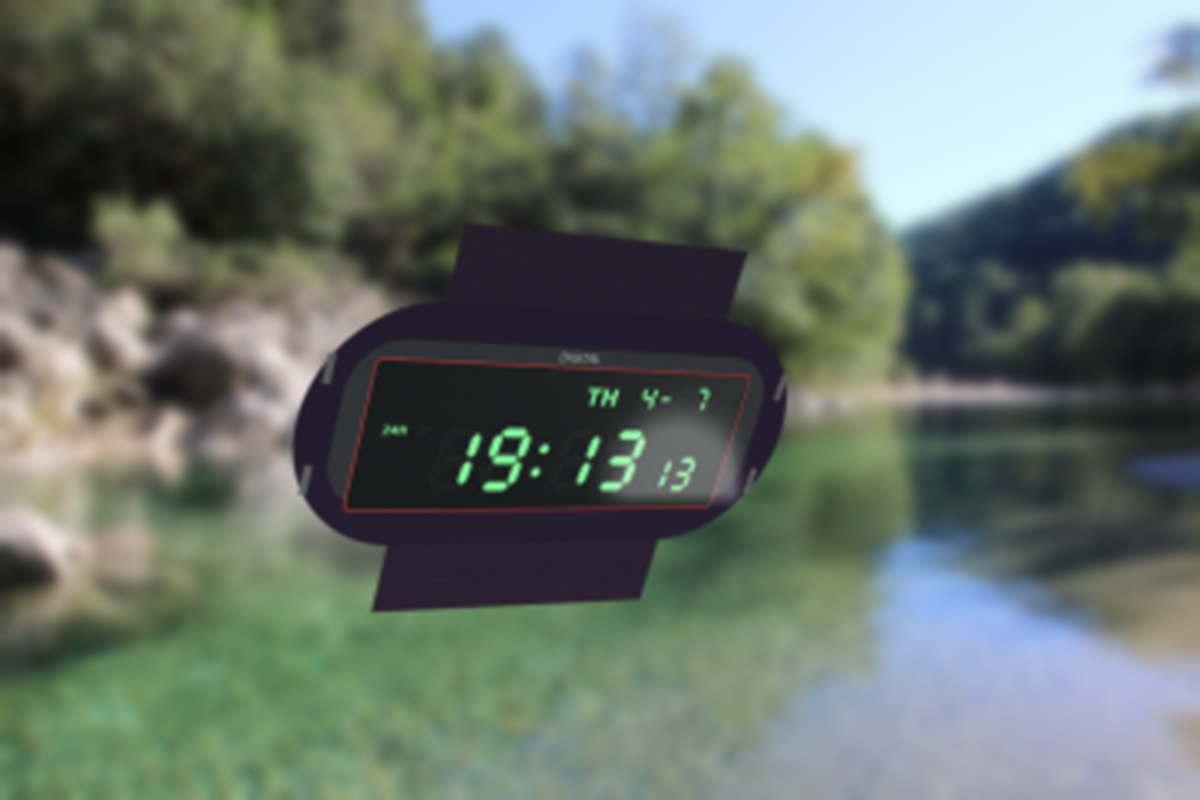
19.13.13
